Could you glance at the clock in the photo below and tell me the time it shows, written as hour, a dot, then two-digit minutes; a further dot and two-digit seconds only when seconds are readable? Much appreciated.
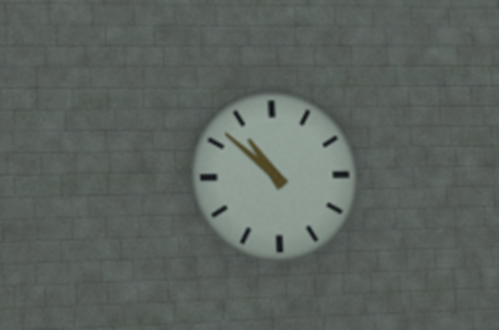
10.52
